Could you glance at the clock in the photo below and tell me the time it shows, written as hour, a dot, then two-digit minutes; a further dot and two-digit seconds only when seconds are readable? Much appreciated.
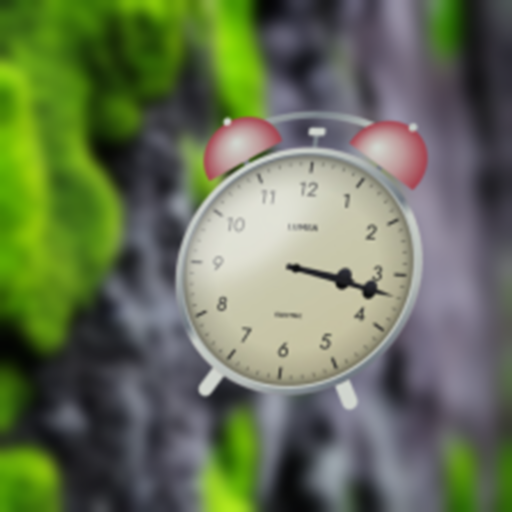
3.17
